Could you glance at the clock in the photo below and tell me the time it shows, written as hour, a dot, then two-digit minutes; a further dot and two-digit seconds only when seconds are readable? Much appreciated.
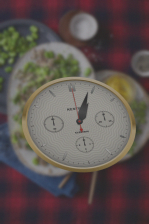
1.04
